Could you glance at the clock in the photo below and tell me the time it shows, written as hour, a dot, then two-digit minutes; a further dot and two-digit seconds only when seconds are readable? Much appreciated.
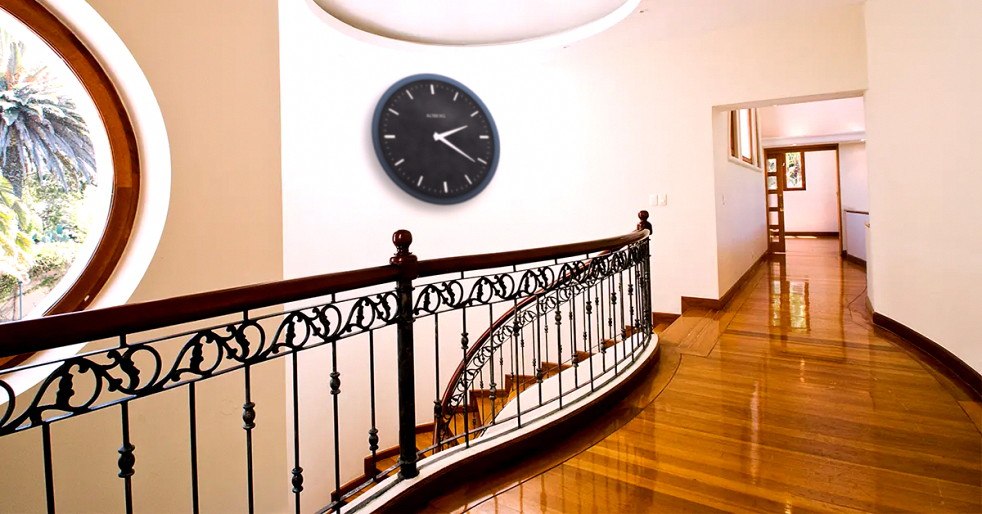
2.21
